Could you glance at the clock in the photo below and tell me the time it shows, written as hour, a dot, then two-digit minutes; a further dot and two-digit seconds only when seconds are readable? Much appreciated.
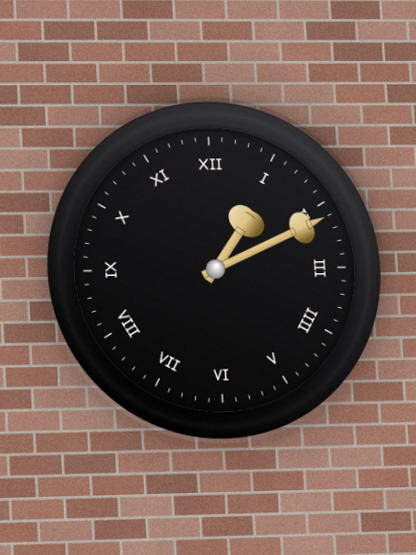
1.11
